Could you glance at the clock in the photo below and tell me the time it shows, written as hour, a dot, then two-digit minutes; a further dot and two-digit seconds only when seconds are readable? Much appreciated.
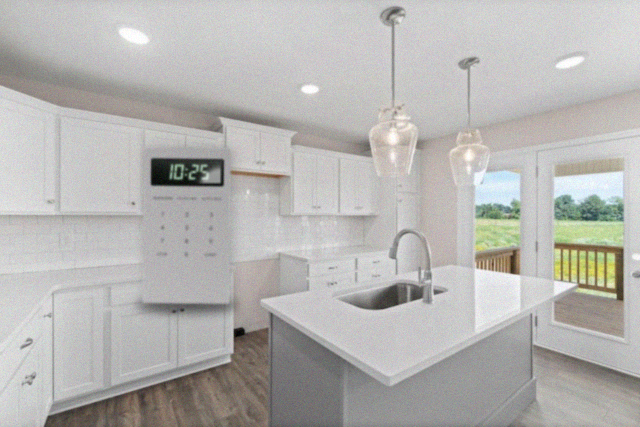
10.25
